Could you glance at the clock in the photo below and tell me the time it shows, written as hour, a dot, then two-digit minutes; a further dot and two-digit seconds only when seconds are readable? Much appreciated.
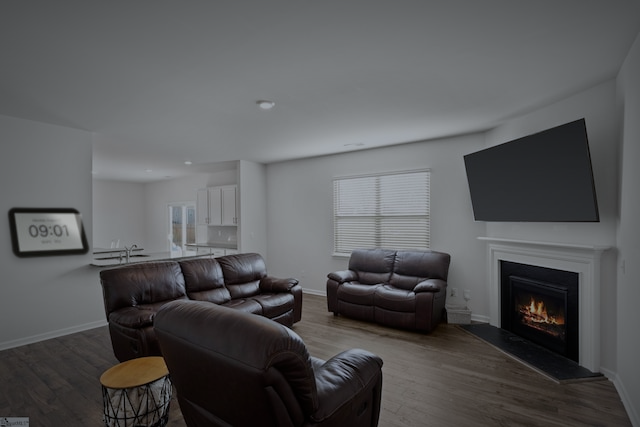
9.01
